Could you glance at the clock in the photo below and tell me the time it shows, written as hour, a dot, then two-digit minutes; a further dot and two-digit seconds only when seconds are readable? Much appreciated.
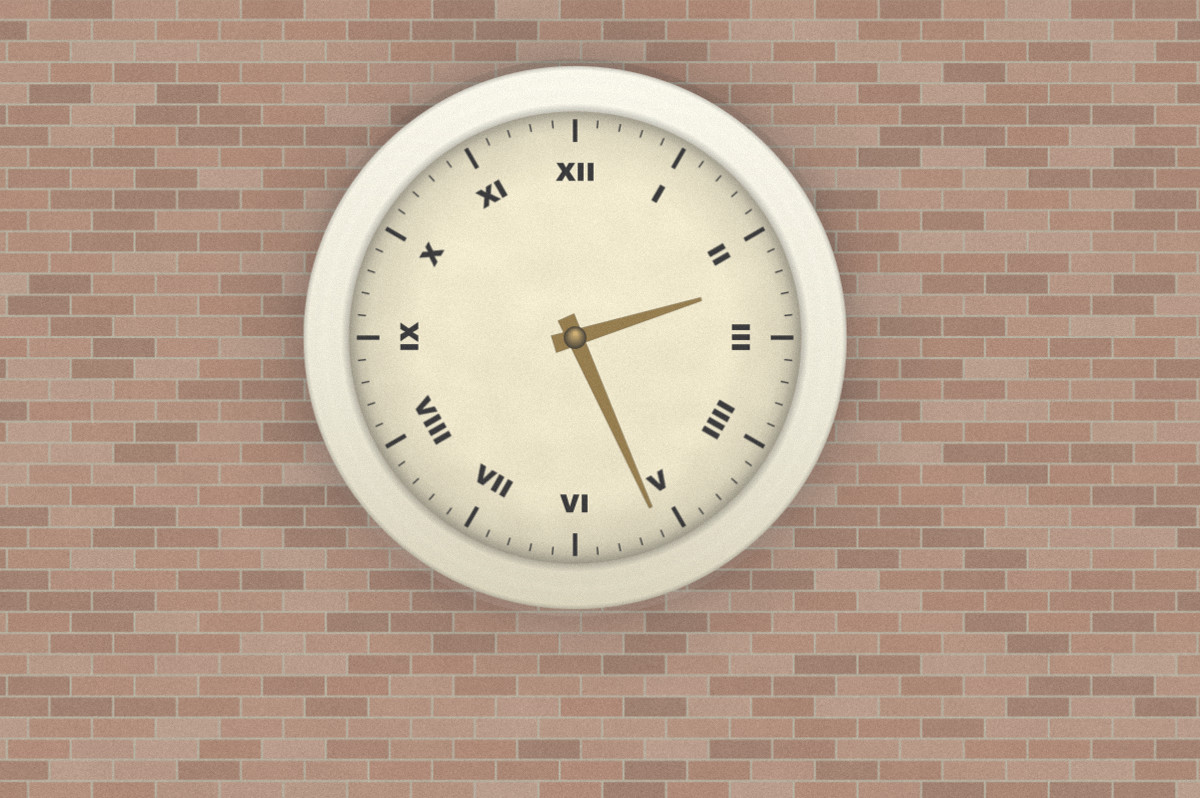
2.26
